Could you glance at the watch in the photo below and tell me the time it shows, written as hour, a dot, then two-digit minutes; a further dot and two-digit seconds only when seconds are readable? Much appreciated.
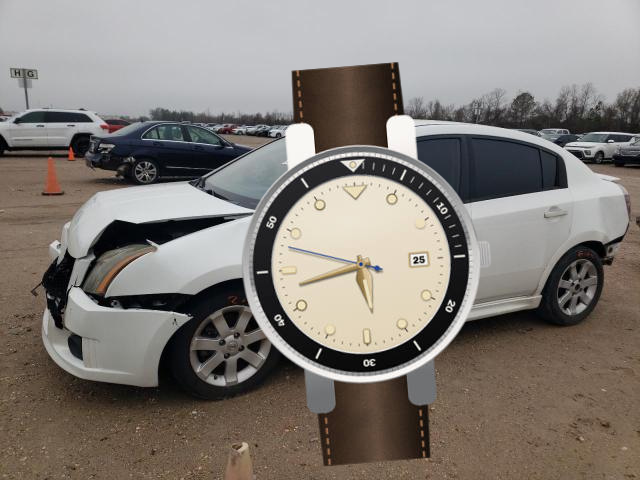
5.42.48
